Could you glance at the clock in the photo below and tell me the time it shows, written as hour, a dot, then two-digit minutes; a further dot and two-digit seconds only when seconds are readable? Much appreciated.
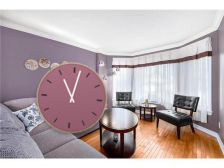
11.02
